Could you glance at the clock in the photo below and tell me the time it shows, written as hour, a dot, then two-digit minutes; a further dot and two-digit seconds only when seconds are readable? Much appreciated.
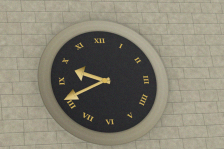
9.41
